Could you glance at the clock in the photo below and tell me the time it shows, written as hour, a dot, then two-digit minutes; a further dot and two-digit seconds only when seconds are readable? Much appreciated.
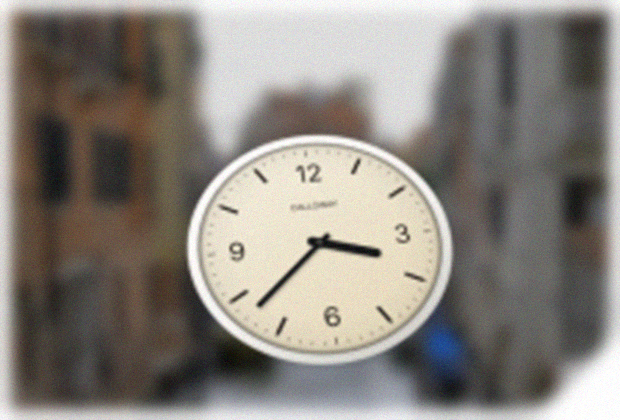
3.38
